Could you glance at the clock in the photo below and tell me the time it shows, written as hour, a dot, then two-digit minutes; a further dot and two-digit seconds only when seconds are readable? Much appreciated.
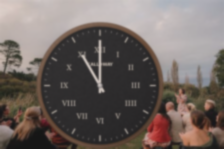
11.00
